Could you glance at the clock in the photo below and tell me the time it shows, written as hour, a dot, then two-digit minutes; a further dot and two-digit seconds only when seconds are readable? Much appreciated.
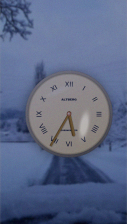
5.35
